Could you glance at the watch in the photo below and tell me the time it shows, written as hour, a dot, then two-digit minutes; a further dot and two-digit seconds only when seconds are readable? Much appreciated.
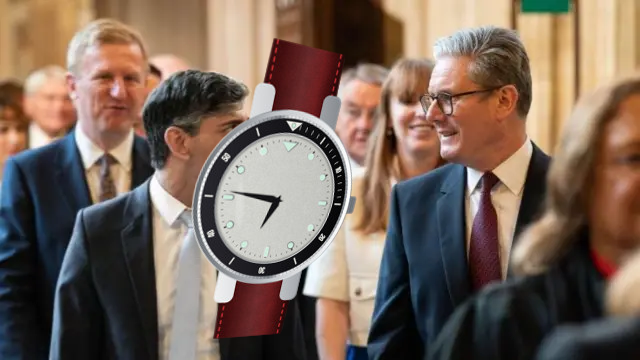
6.46
